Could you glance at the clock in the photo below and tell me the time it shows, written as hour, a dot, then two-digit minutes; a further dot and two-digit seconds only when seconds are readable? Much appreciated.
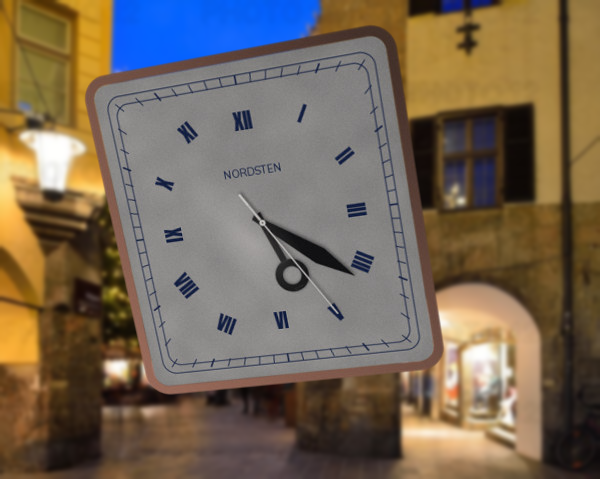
5.21.25
